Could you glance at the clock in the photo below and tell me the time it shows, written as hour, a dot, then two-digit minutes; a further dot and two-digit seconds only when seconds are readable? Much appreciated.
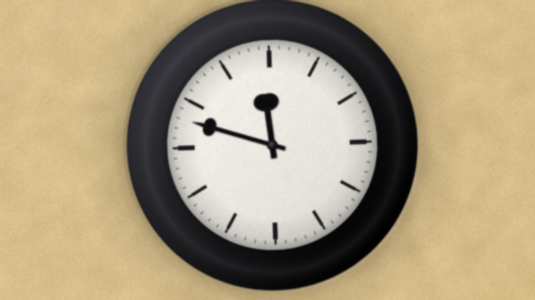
11.48
